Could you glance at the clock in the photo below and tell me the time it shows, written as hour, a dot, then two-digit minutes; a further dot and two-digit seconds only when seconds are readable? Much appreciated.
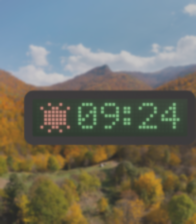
9.24
